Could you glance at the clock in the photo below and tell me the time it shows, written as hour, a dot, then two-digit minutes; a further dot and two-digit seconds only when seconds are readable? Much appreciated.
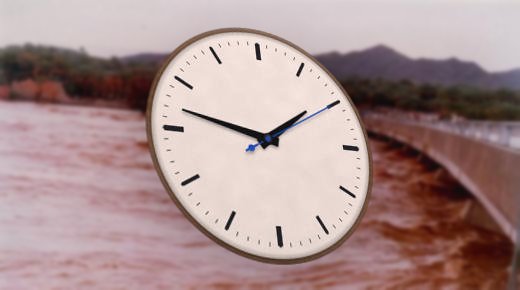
1.47.10
